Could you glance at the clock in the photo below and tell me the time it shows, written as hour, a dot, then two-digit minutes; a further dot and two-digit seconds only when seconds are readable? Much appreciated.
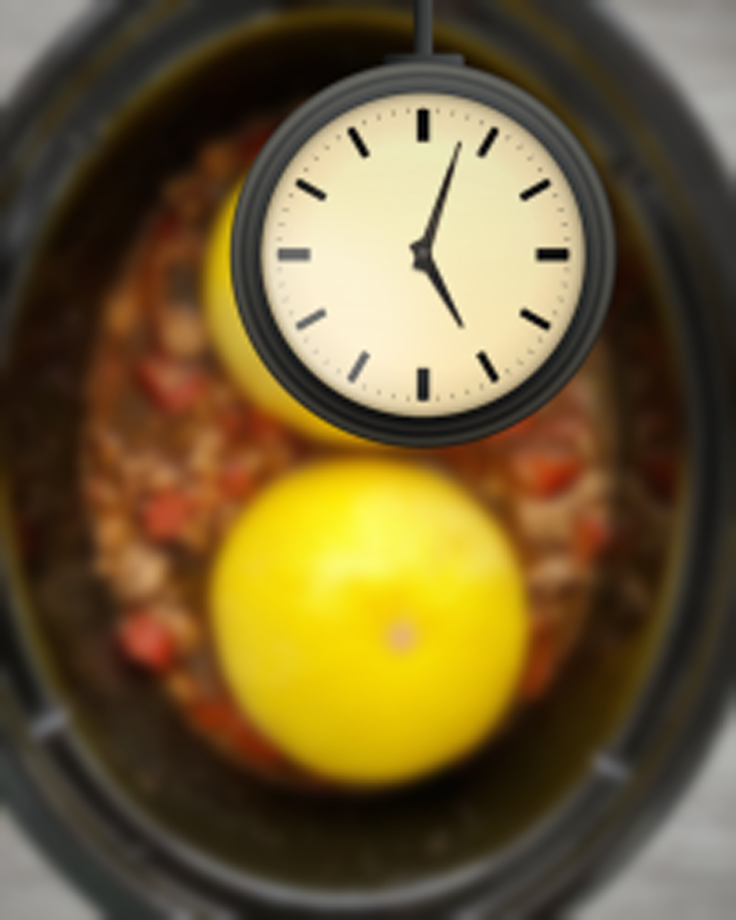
5.03
